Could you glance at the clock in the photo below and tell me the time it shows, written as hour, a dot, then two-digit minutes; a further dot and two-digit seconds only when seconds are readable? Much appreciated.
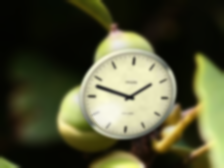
1.48
